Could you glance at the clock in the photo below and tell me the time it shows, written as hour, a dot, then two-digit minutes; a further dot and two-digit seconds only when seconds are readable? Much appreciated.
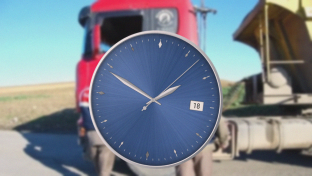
1.49.07
